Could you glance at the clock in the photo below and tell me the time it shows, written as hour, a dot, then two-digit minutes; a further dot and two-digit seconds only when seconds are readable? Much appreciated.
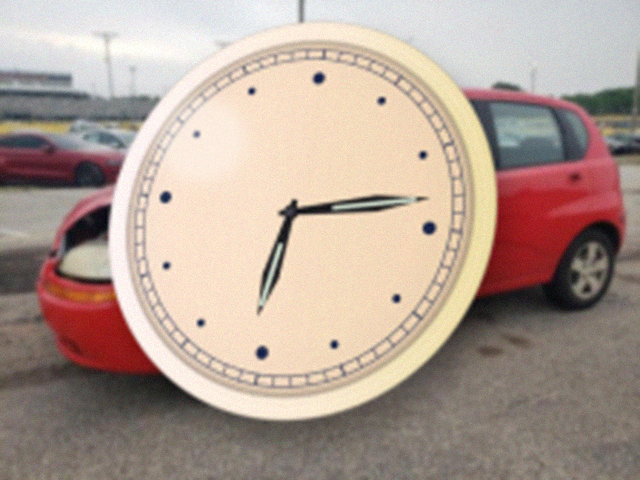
6.13
